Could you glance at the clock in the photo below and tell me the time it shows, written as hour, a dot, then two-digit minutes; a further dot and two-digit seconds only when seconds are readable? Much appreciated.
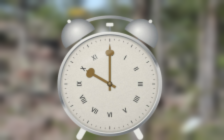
10.00
